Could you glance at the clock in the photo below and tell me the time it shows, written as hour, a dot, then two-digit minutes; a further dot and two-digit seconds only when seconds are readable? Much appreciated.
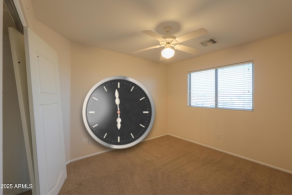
5.59
